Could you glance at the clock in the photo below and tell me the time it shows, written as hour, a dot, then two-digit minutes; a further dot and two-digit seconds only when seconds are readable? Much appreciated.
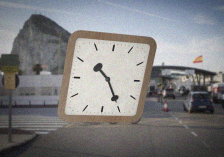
10.25
